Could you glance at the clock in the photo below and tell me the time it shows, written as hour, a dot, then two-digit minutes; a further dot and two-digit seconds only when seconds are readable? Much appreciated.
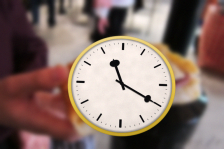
11.20
